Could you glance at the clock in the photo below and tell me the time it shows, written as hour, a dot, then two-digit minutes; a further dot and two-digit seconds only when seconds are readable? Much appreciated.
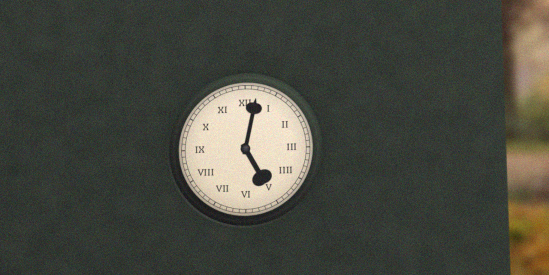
5.02
